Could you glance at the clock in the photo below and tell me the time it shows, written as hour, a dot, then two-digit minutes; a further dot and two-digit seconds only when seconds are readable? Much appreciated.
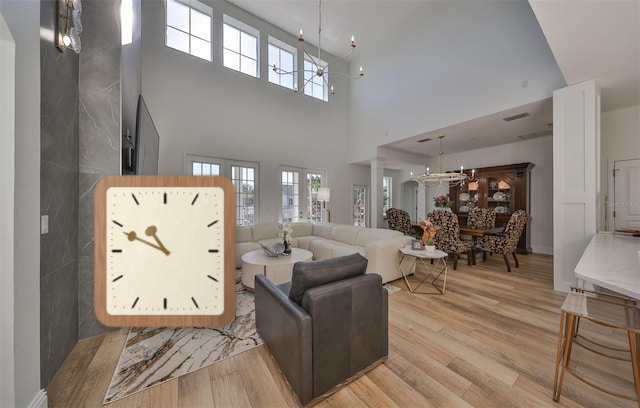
10.49
